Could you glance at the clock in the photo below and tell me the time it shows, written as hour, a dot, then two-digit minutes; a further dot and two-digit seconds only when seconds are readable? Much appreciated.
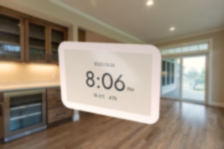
8.06
